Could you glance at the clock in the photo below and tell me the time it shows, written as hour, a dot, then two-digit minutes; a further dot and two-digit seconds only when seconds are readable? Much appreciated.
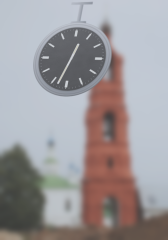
12.33
